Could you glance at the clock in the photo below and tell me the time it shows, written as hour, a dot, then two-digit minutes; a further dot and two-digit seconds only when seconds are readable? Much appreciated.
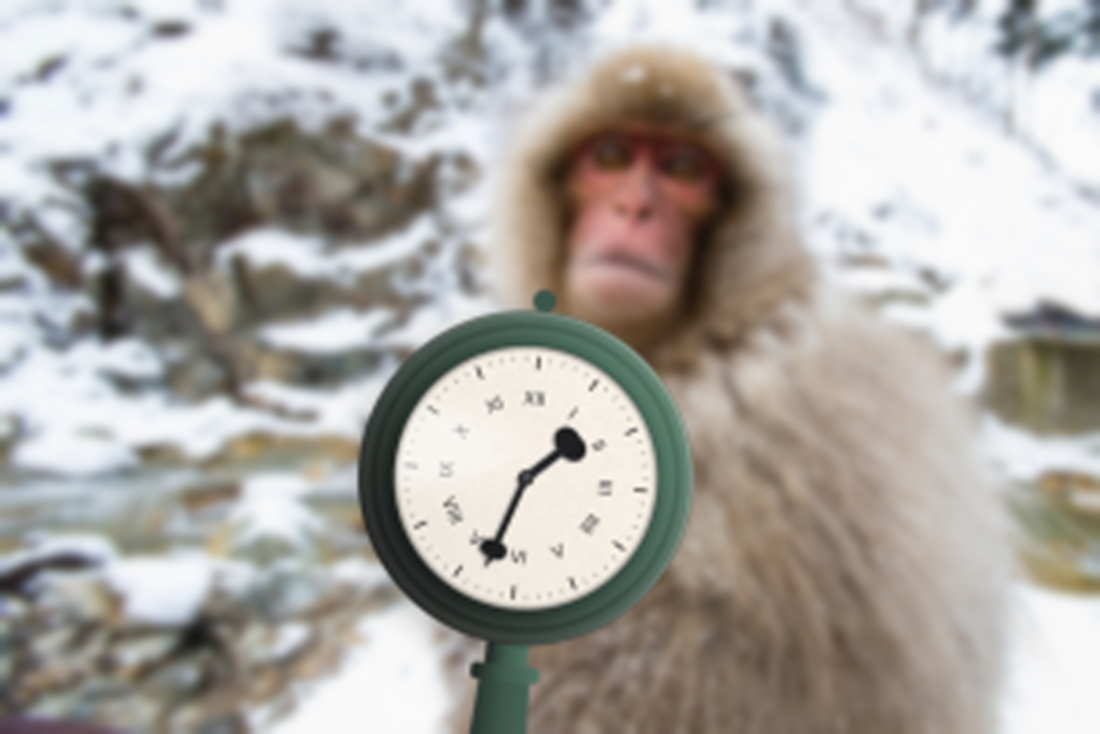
1.33
